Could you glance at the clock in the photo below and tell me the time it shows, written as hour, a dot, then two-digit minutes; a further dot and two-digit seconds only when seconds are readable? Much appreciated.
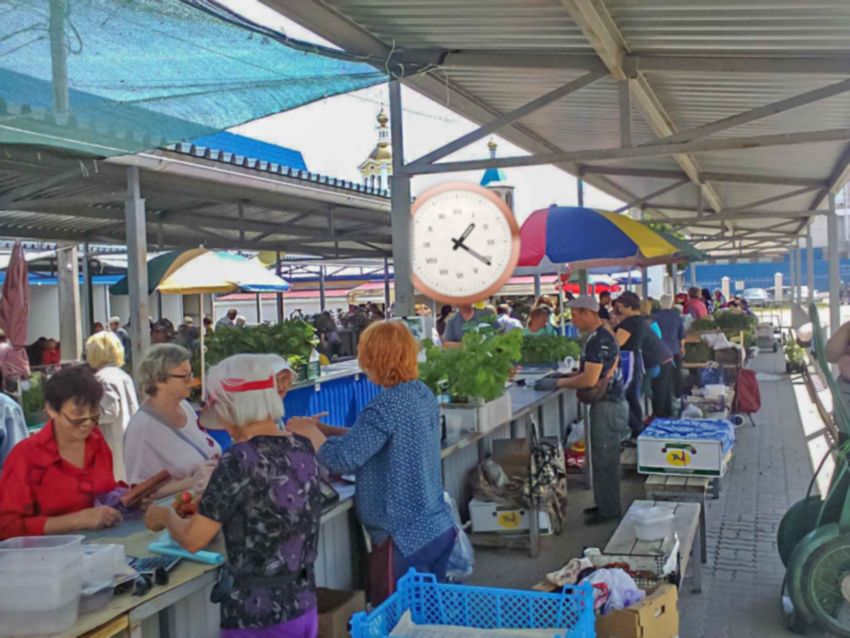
1.21
